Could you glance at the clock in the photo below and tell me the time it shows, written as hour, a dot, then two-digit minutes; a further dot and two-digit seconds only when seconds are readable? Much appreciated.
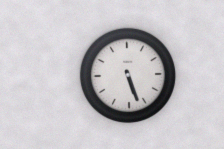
5.27
